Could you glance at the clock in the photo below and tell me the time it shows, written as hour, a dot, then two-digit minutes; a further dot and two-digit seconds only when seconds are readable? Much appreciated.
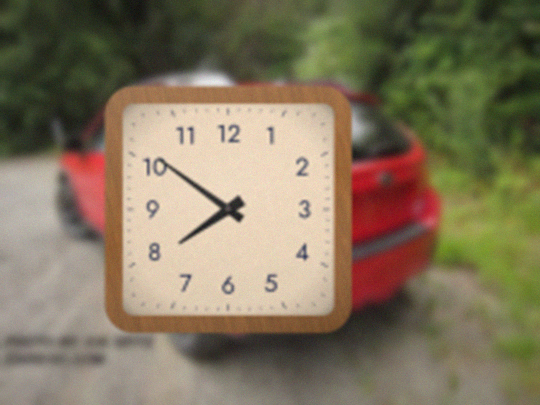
7.51
